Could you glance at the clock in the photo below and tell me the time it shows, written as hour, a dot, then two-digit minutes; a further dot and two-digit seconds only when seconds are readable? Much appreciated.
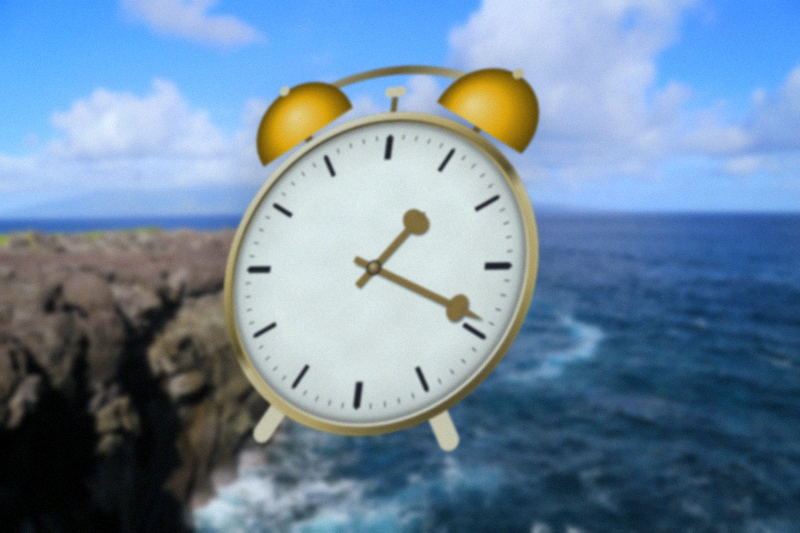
1.19
